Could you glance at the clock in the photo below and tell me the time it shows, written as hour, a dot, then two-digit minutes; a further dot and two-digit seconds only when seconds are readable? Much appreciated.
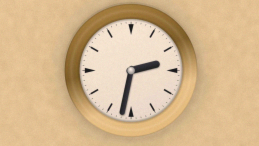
2.32
